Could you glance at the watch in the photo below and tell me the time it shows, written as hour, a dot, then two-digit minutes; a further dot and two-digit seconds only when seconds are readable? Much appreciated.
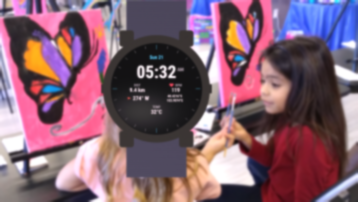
5.32
